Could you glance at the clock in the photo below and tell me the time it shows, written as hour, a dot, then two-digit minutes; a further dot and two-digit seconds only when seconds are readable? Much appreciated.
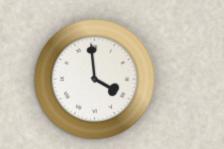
3.59
